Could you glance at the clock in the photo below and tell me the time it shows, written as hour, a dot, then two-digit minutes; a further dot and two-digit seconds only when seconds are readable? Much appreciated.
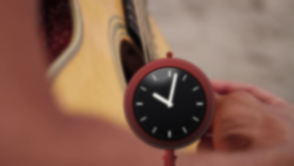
10.02
